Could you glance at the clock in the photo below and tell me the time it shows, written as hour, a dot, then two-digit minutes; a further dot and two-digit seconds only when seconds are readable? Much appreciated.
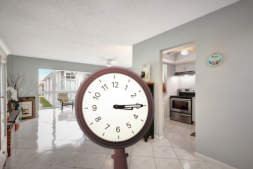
3.15
